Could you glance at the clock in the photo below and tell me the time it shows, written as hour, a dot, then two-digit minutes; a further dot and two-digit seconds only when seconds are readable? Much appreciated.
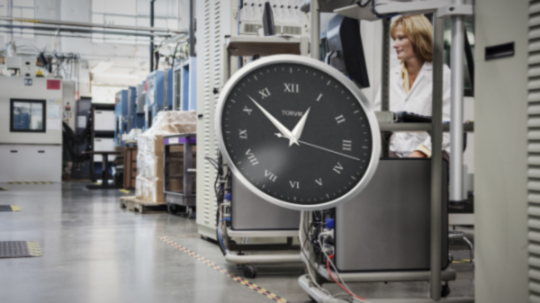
12.52.17
